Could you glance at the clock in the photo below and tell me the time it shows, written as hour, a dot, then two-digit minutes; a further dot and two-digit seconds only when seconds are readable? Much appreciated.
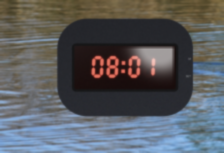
8.01
